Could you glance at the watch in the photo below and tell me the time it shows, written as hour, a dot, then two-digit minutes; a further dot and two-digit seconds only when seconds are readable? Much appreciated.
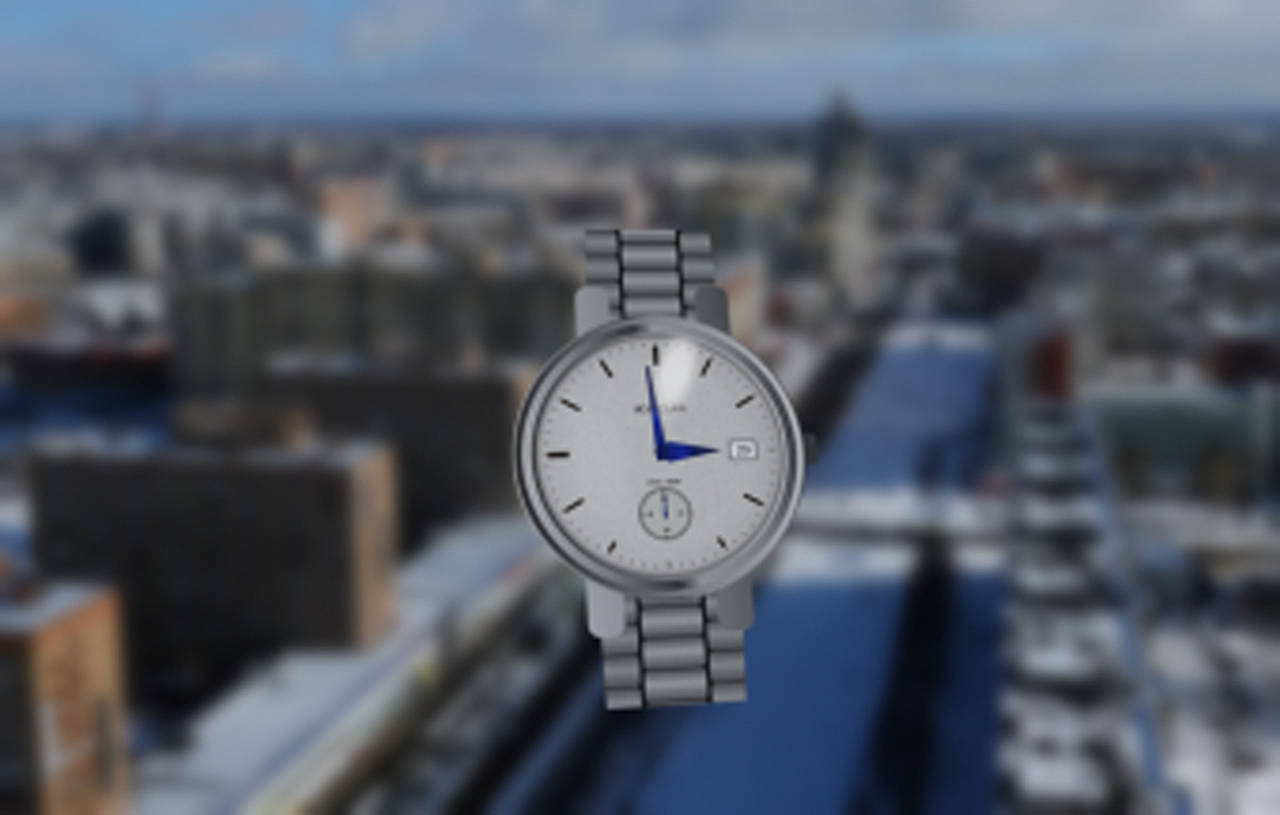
2.59
